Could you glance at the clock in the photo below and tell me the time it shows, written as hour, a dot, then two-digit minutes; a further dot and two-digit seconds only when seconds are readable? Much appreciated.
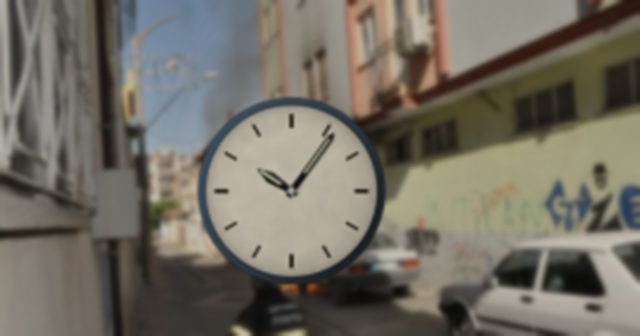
10.06
